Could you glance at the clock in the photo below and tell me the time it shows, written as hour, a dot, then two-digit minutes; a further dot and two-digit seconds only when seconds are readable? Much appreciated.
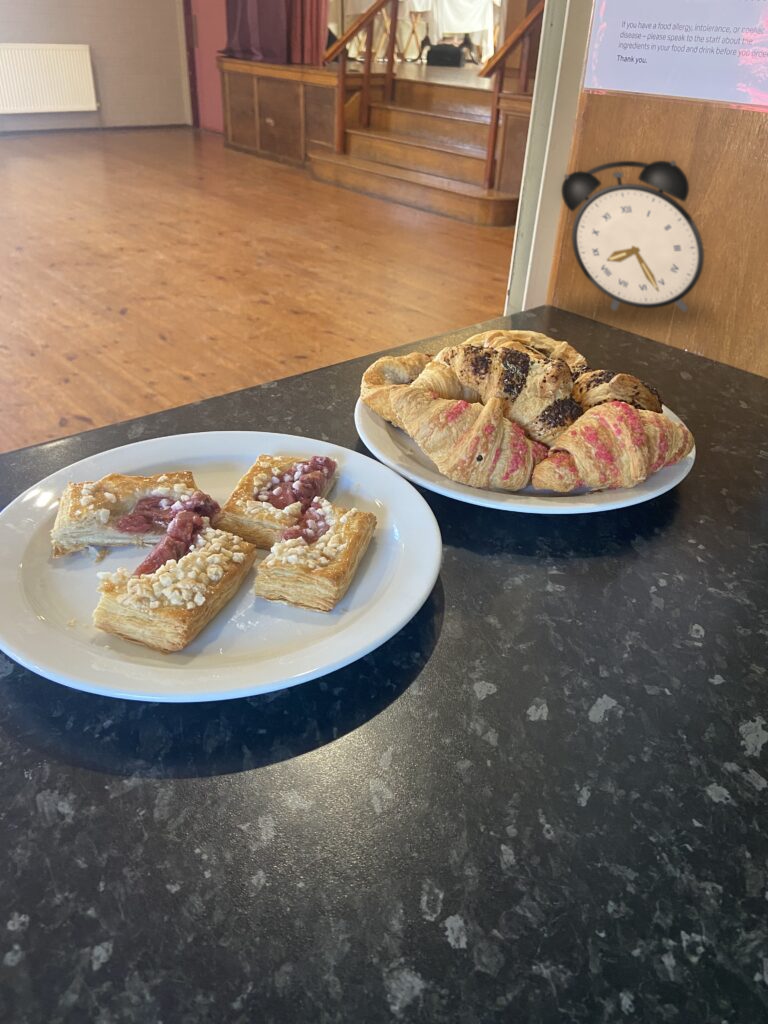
8.27
